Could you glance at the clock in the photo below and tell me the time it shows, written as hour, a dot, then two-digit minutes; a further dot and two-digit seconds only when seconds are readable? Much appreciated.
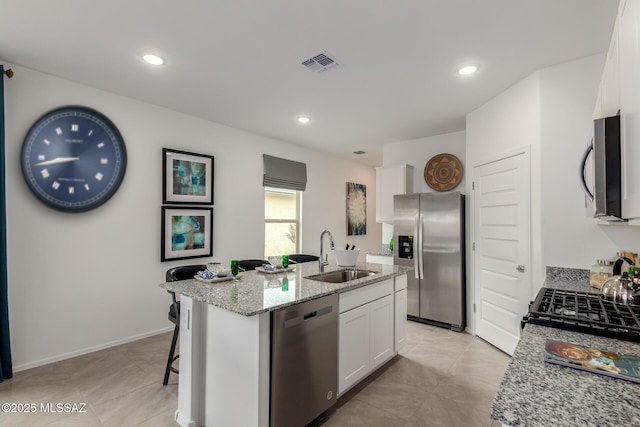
8.43
